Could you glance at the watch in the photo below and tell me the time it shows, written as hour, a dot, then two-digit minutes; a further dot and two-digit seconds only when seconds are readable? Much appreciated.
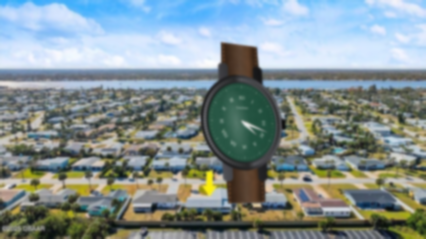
4.18
